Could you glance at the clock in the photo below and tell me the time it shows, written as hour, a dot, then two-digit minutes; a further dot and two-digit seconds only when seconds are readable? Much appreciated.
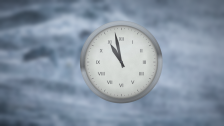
10.58
